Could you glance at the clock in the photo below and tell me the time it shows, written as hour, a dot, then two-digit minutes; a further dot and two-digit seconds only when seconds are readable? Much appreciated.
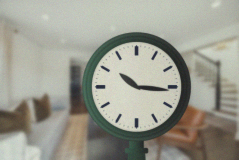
10.16
